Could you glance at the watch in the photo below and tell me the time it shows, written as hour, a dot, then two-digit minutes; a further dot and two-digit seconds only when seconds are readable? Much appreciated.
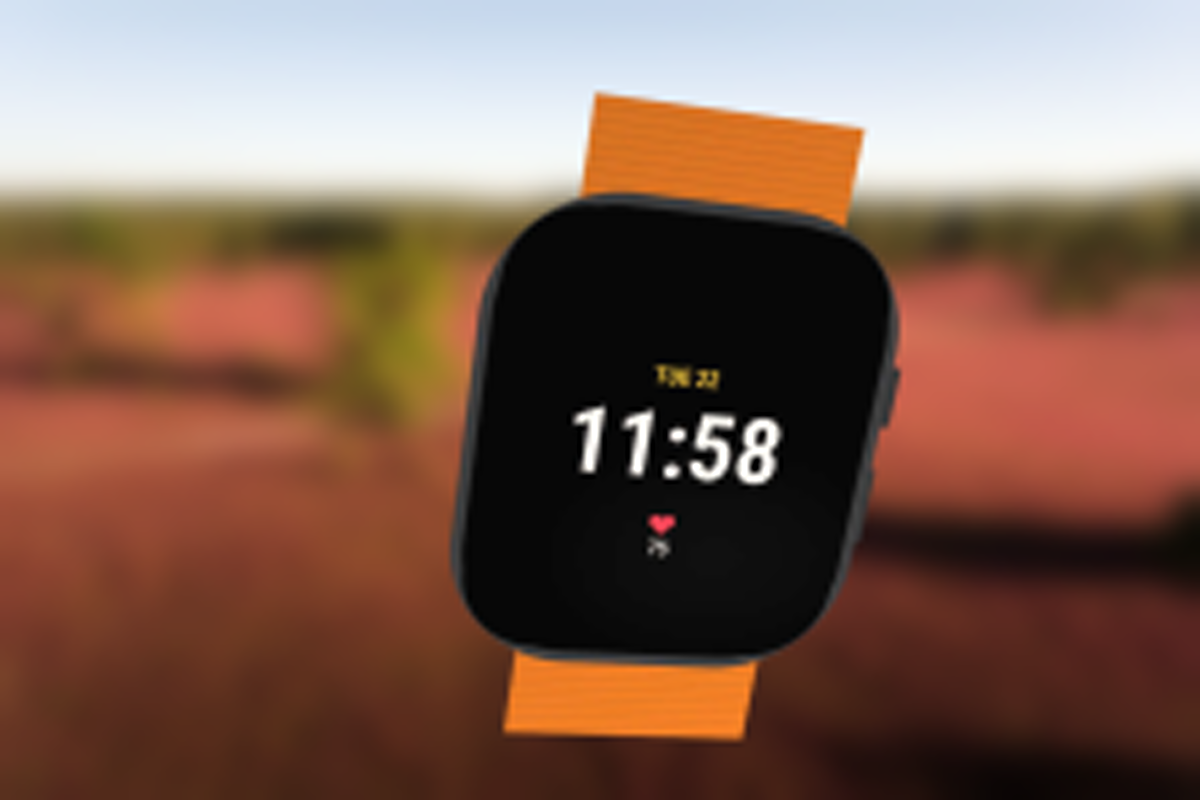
11.58
